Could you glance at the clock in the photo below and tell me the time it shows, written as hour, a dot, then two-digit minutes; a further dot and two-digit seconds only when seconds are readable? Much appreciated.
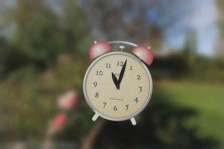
11.02
